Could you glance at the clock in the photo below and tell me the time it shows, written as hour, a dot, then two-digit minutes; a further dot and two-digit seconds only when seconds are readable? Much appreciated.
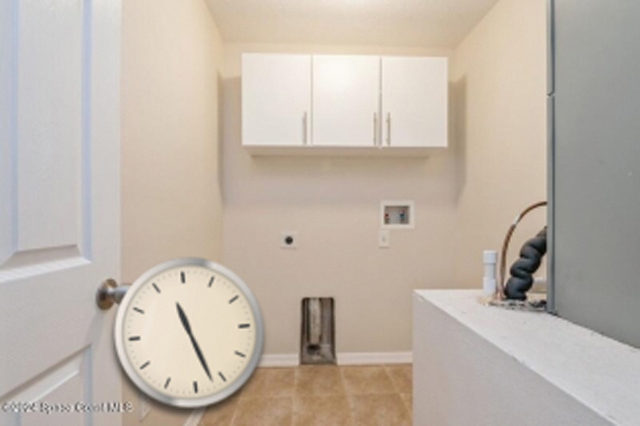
11.27
